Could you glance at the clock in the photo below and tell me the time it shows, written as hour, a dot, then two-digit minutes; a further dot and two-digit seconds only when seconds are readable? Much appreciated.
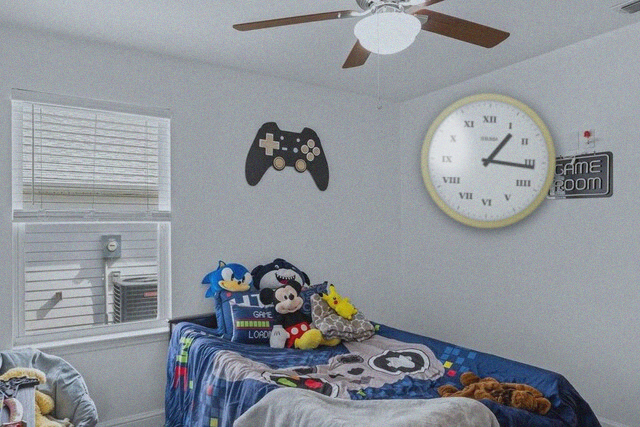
1.16
